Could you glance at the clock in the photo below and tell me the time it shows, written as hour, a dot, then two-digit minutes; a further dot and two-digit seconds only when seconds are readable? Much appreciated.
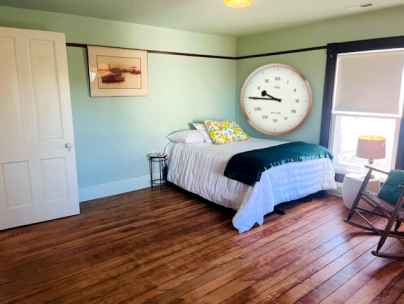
9.45
